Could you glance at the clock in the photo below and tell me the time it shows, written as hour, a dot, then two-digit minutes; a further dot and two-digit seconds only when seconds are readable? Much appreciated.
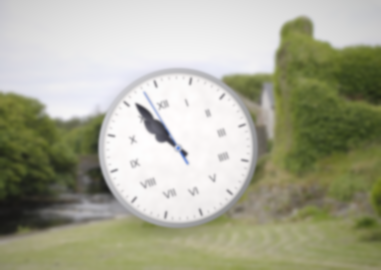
10.55.58
